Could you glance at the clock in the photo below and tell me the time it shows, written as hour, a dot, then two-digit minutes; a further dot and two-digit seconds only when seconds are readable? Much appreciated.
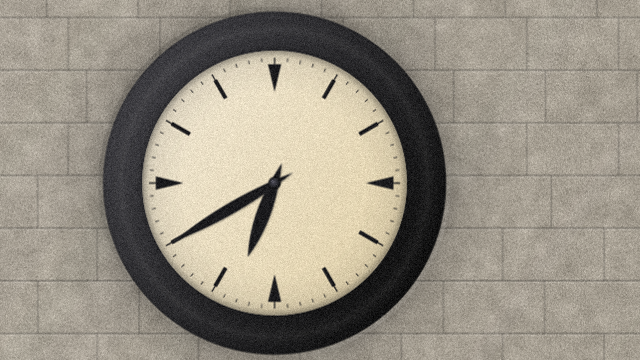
6.40
